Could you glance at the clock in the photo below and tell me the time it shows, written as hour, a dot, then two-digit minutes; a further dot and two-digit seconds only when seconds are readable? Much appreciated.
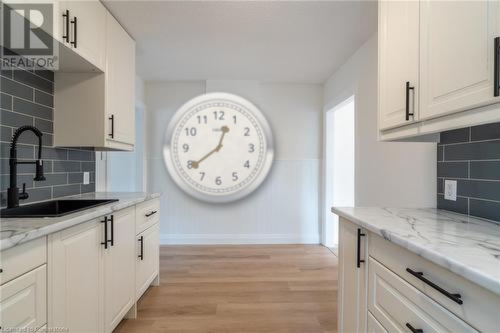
12.39
